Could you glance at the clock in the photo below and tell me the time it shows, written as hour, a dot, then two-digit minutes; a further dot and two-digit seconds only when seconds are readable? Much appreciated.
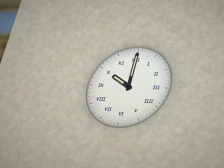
10.00
